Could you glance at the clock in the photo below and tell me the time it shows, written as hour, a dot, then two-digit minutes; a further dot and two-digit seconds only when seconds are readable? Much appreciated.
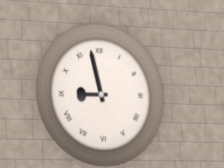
8.58
